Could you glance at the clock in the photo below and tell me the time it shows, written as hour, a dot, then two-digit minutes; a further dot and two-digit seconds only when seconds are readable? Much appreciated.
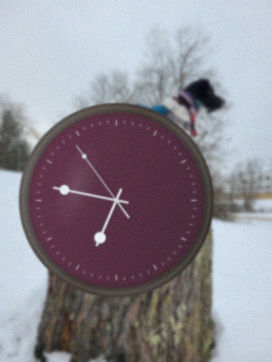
6.46.54
